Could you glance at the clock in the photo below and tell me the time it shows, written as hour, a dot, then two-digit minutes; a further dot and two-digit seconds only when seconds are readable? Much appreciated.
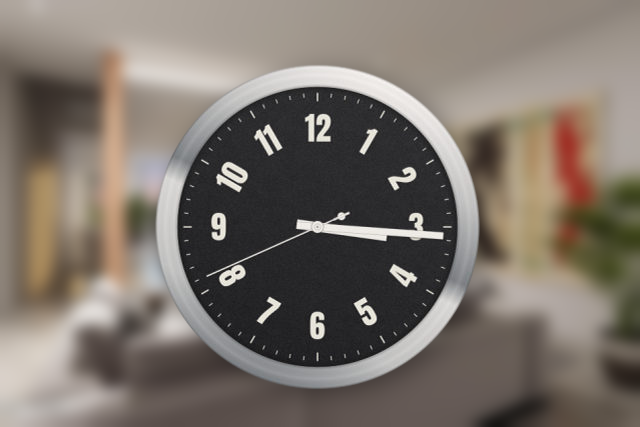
3.15.41
